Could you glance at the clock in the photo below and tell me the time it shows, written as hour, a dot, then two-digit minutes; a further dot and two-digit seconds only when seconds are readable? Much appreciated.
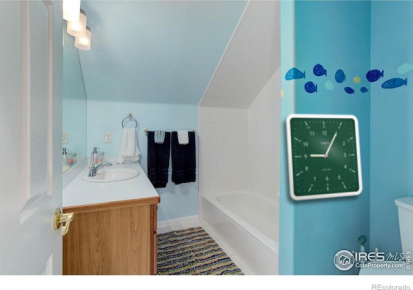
9.05
